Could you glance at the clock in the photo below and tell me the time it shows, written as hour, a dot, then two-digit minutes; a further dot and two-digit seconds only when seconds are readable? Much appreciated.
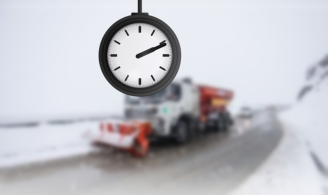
2.11
